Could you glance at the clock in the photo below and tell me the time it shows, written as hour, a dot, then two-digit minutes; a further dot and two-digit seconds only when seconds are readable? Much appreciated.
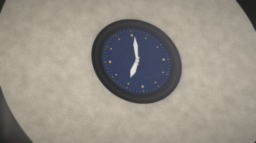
7.01
